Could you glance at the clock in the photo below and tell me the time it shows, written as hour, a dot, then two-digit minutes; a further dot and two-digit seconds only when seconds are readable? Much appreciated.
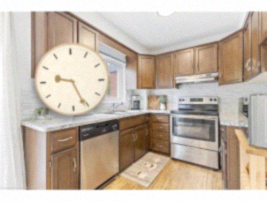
9.26
